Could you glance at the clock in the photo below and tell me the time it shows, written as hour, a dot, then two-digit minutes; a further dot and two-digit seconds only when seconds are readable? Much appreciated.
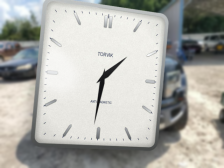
1.31
